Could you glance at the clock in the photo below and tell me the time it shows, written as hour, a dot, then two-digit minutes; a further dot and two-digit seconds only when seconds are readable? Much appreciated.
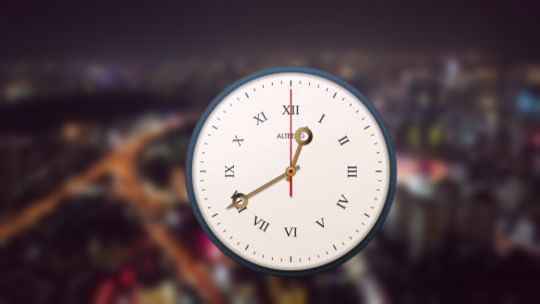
12.40.00
